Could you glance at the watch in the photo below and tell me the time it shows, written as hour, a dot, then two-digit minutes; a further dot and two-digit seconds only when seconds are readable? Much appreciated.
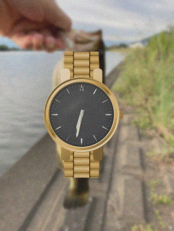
6.32
